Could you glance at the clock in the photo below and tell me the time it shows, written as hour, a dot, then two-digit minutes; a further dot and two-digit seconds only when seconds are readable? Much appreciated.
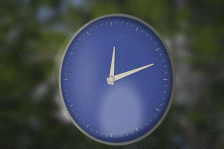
12.12
